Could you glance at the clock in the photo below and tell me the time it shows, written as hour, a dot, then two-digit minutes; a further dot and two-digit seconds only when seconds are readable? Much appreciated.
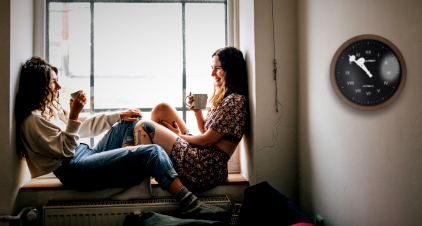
10.52
